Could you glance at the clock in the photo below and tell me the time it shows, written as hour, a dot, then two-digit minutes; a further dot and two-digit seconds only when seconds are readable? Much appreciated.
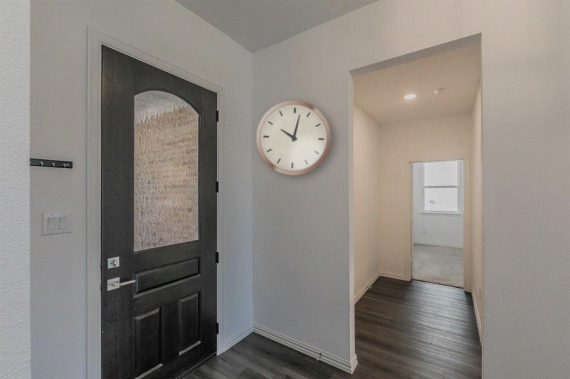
10.02
